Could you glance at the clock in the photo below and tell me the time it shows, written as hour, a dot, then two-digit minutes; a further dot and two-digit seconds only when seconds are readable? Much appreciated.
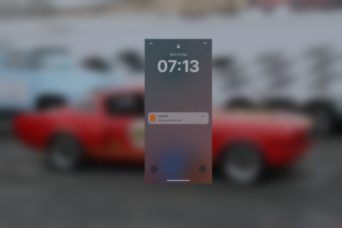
7.13
